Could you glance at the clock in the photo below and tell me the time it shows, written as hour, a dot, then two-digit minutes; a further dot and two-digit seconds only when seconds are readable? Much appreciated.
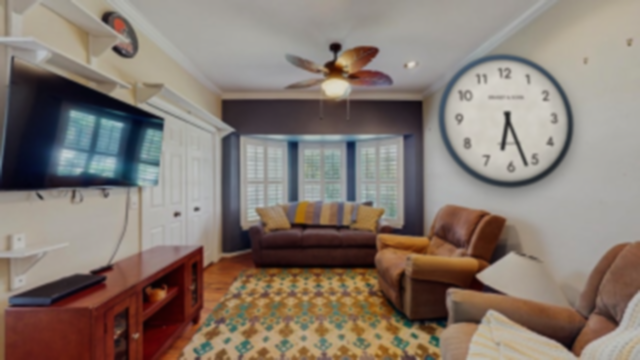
6.27
